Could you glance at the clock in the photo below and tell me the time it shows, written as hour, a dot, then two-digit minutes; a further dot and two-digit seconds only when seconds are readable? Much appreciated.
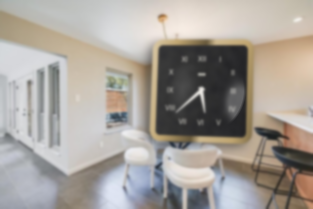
5.38
